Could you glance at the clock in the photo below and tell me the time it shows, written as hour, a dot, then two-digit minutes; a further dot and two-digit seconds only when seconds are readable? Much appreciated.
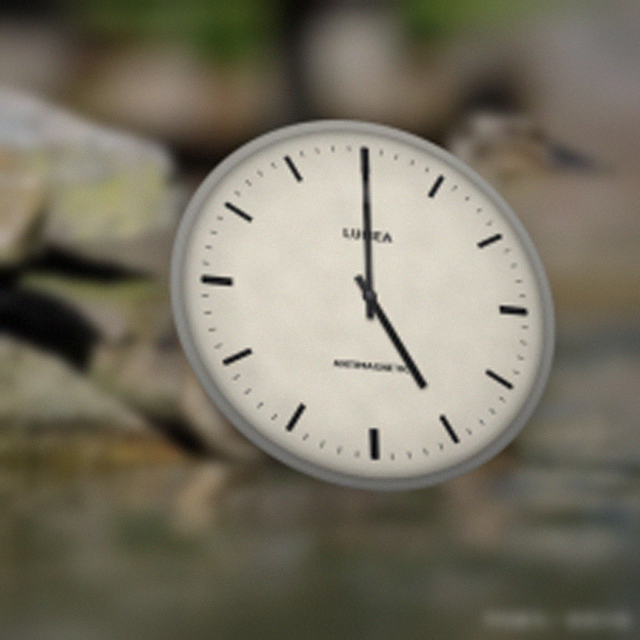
5.00
